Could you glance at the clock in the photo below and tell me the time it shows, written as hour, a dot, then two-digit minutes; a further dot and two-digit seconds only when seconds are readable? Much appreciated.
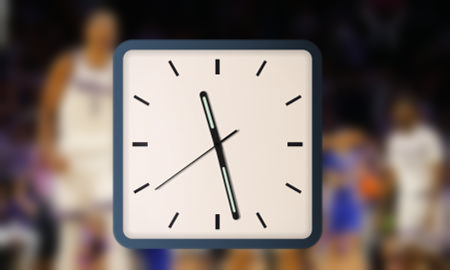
11.27.39
